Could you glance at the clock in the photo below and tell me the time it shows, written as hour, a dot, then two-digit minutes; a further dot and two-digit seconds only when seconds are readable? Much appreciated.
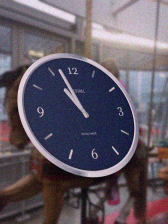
10.57
